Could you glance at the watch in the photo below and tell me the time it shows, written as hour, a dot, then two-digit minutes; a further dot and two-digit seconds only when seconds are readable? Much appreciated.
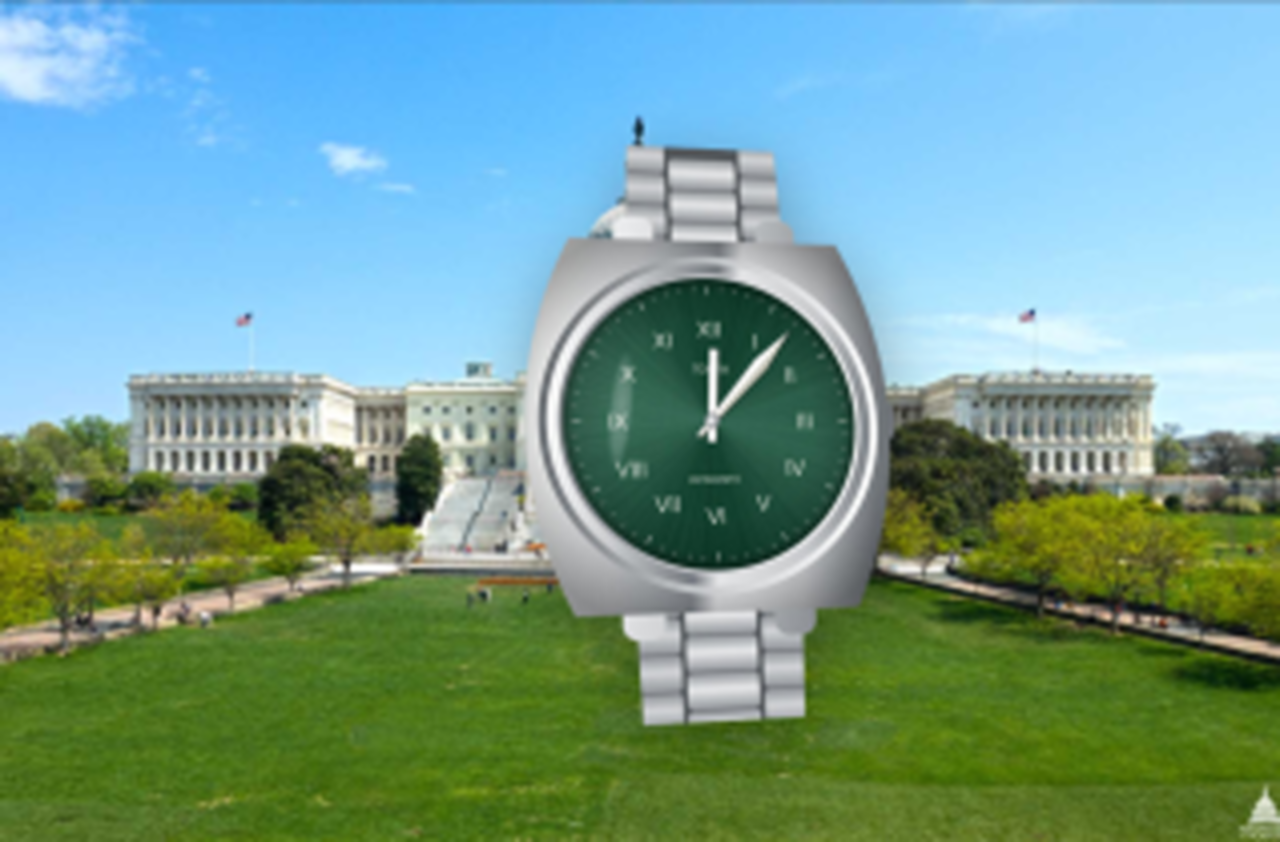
12.07
